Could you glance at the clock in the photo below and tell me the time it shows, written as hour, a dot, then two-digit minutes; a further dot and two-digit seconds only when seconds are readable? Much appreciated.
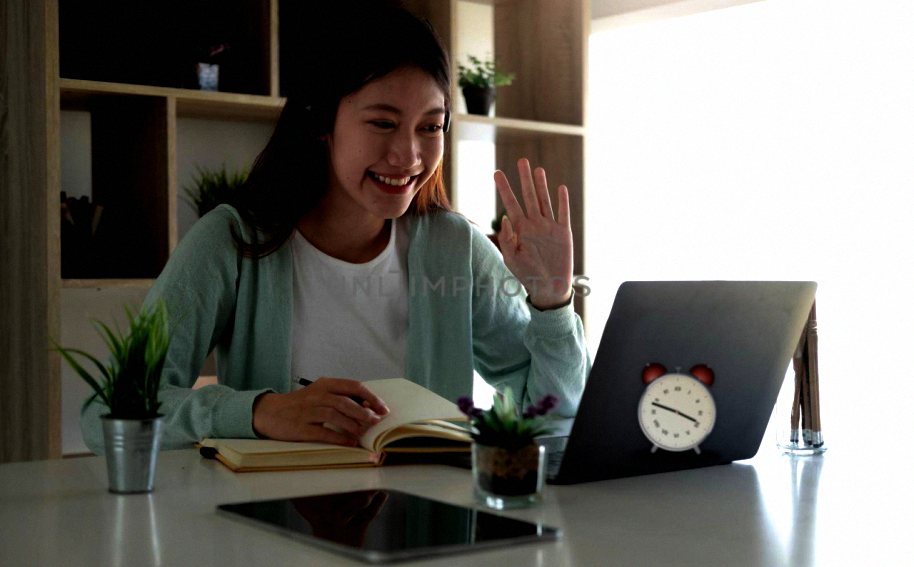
3.48
